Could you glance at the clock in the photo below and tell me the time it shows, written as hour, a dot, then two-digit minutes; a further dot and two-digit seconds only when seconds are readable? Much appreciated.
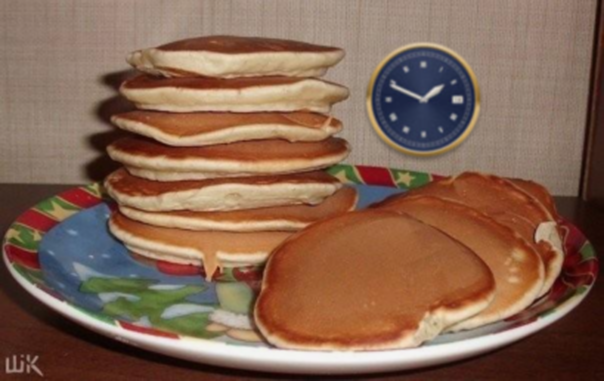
1.49
